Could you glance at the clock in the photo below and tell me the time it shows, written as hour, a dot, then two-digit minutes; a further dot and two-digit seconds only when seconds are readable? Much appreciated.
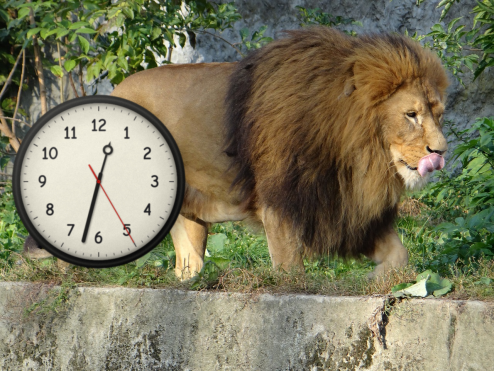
12.32.25
